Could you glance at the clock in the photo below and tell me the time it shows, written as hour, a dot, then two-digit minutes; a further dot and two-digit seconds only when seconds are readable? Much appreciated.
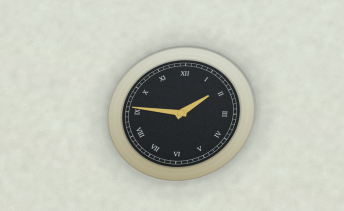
1.46
